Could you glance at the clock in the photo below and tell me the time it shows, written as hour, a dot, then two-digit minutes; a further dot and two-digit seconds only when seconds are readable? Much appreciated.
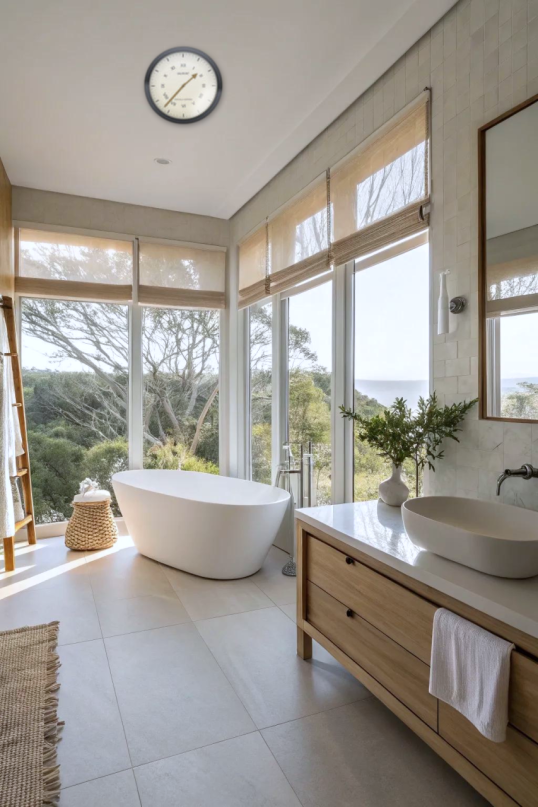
1.37
